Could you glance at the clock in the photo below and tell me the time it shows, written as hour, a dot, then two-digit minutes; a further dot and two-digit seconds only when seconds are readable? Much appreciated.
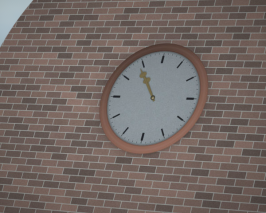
10.54
